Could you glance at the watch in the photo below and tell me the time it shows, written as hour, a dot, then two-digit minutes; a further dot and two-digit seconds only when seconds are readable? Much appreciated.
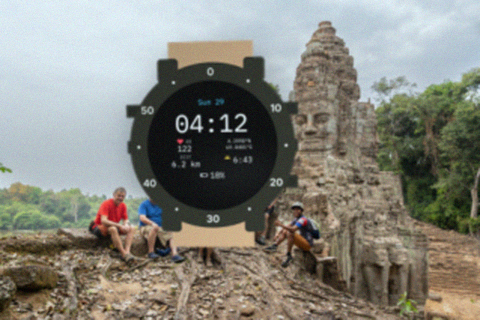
4.12
